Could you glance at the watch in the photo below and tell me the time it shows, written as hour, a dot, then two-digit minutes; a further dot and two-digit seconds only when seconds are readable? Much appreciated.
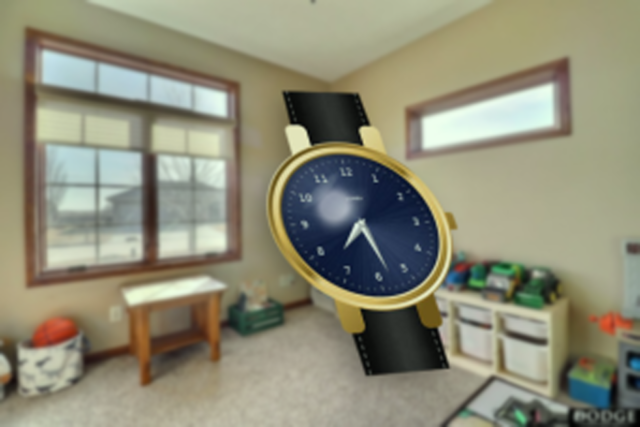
7.28
